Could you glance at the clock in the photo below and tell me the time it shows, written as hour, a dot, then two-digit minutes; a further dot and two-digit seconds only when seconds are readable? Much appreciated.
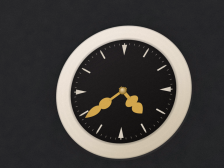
4.39
